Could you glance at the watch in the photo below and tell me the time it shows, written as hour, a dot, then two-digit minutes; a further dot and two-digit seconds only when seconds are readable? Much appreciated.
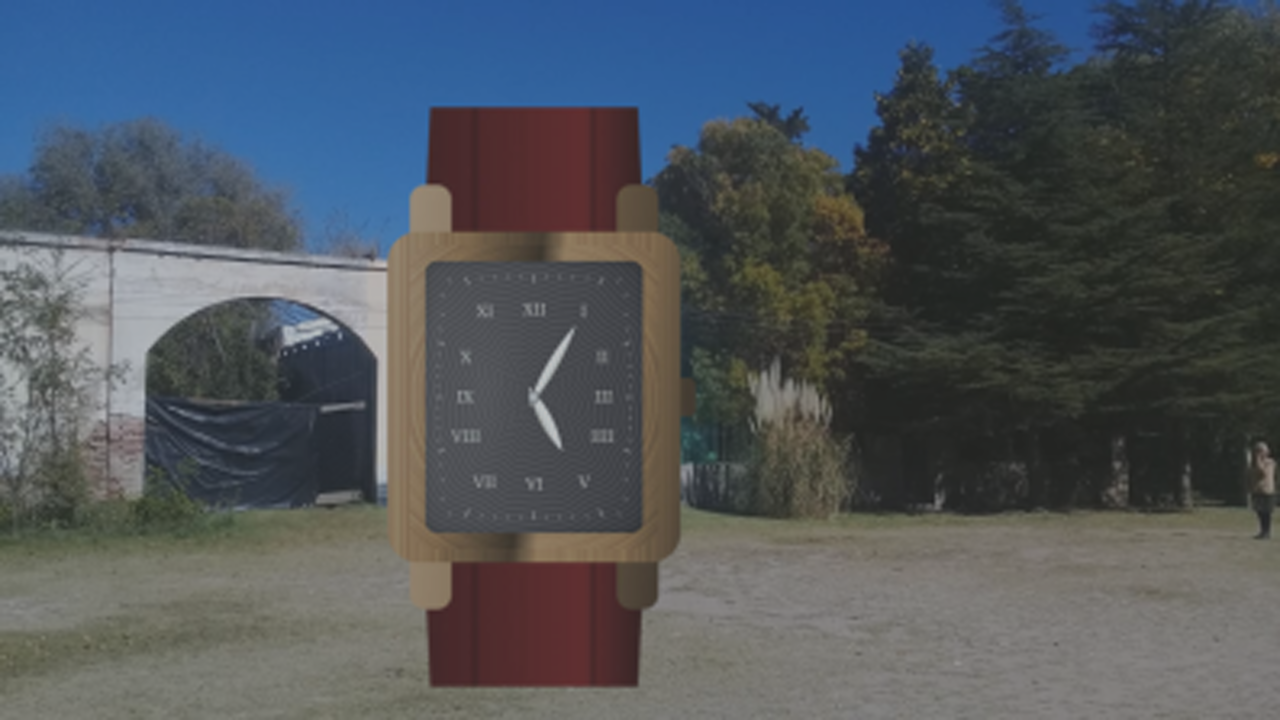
5.05
